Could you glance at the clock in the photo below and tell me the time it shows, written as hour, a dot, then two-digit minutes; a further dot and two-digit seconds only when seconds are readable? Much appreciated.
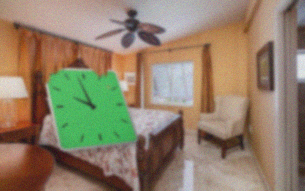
9.58
